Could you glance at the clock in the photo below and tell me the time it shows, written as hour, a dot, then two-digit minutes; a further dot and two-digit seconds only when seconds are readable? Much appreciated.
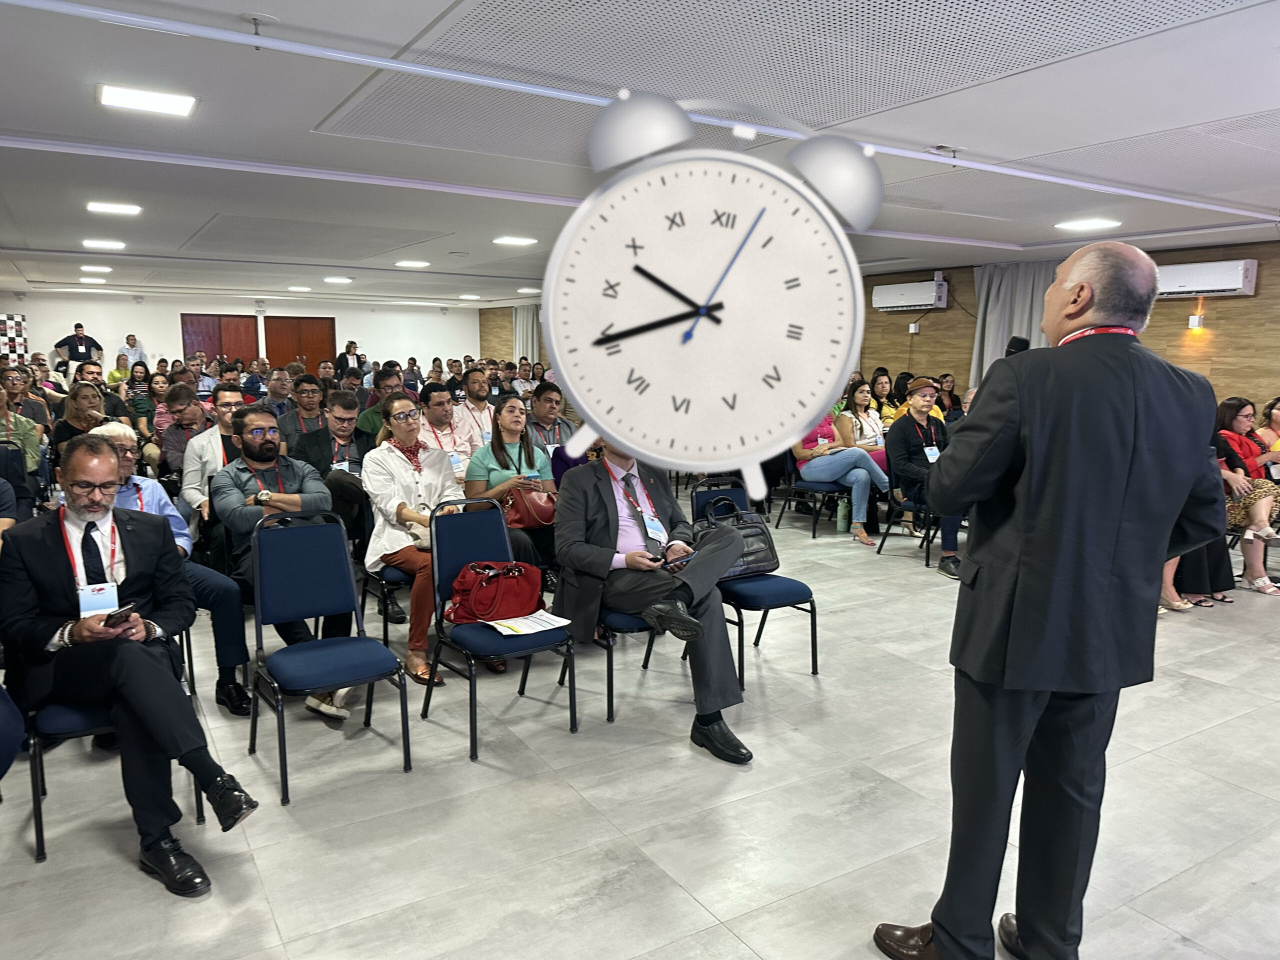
9.40.03
